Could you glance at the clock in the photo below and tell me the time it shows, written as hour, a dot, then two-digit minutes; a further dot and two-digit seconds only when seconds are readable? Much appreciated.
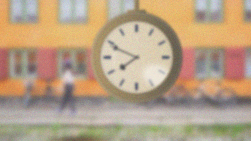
7.49
